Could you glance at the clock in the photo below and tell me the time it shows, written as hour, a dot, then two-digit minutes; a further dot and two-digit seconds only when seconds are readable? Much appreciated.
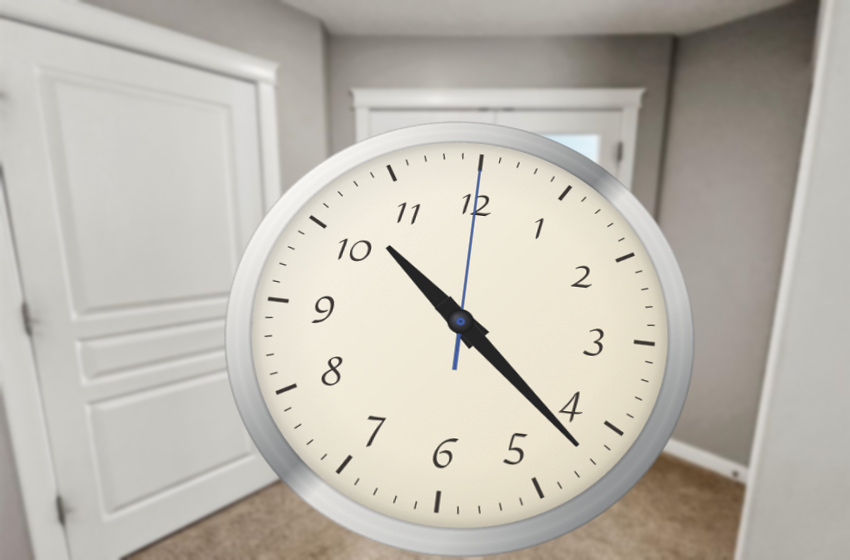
10.22.00
